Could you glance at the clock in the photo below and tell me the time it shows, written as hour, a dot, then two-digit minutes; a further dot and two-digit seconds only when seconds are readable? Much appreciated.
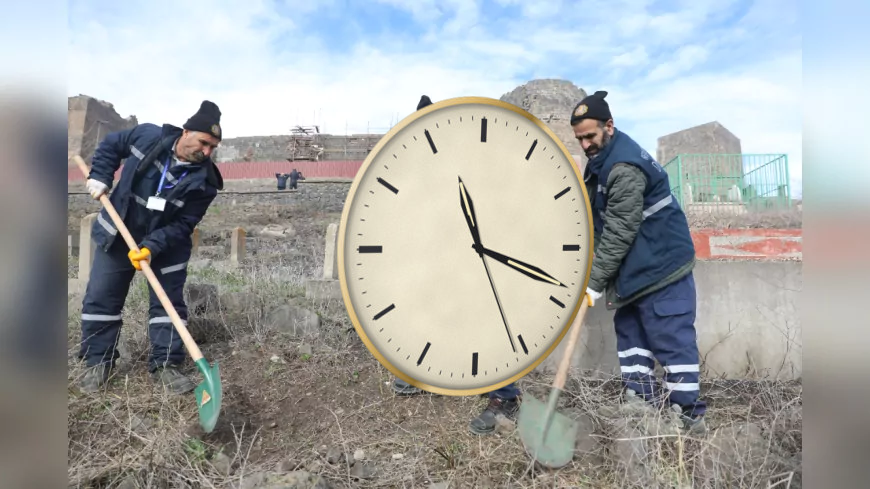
11.18.26
